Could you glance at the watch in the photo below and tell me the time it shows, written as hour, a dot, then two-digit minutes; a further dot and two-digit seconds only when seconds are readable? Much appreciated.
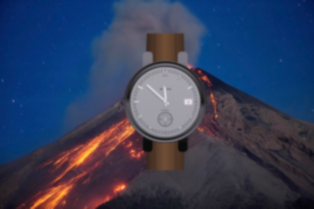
11.52
